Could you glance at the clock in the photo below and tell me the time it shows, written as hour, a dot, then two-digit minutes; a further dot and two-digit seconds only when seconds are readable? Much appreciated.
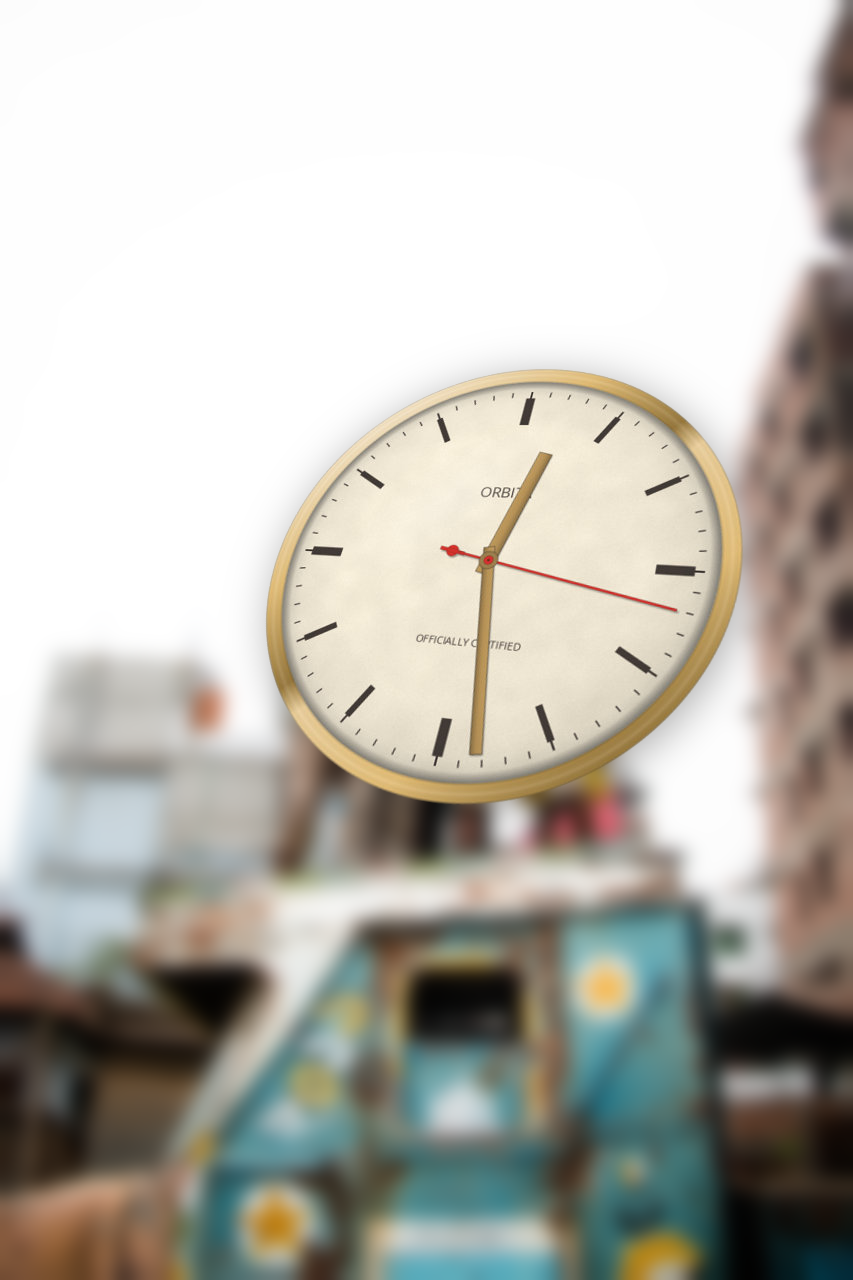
12.28.17
